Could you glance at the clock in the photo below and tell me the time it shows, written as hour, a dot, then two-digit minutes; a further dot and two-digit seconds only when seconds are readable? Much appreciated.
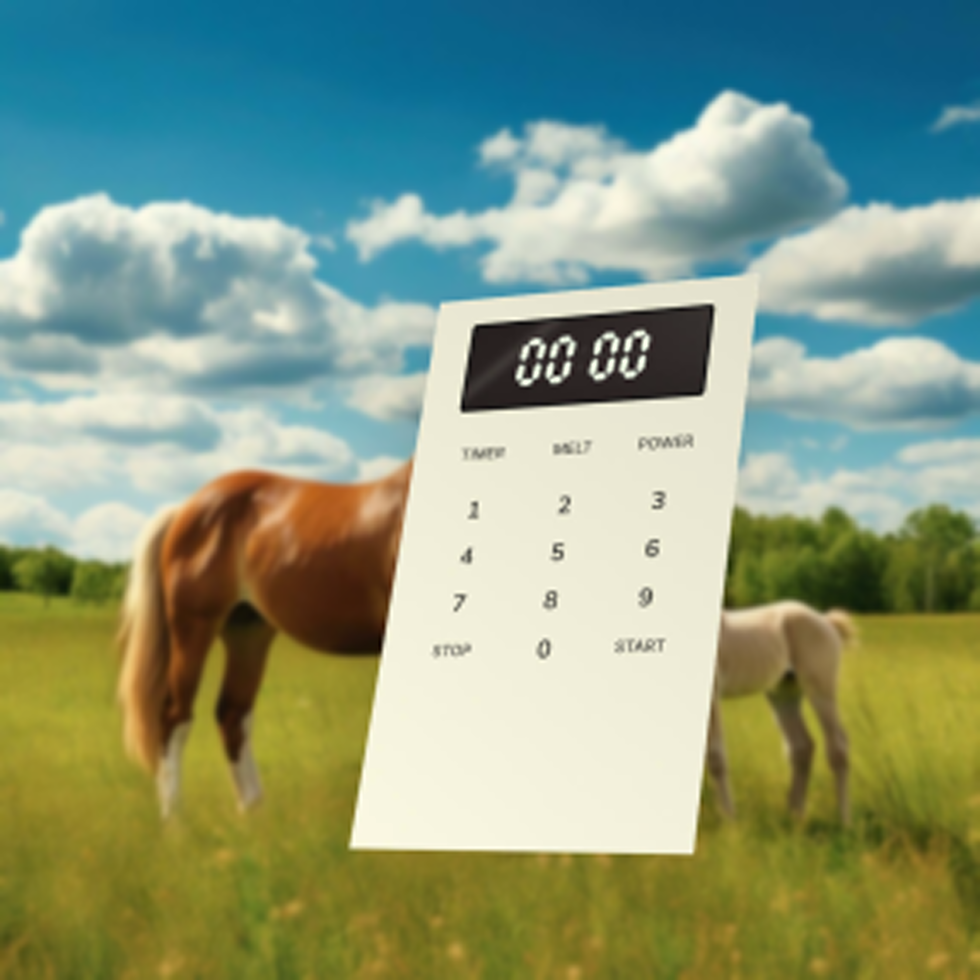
0.00
